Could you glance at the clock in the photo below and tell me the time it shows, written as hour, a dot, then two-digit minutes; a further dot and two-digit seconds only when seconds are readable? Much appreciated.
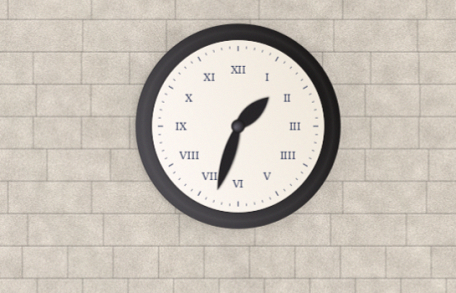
1.33
